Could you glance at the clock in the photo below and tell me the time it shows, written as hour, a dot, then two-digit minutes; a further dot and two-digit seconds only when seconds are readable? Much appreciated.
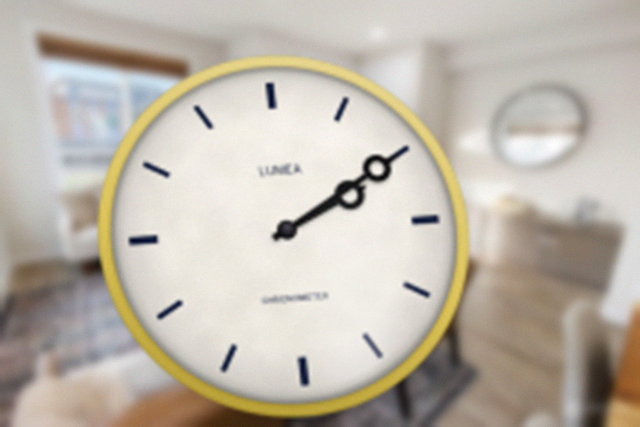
2.10
